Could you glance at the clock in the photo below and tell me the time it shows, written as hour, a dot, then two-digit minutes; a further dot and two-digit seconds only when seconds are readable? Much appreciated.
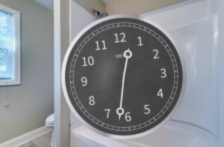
12.32
